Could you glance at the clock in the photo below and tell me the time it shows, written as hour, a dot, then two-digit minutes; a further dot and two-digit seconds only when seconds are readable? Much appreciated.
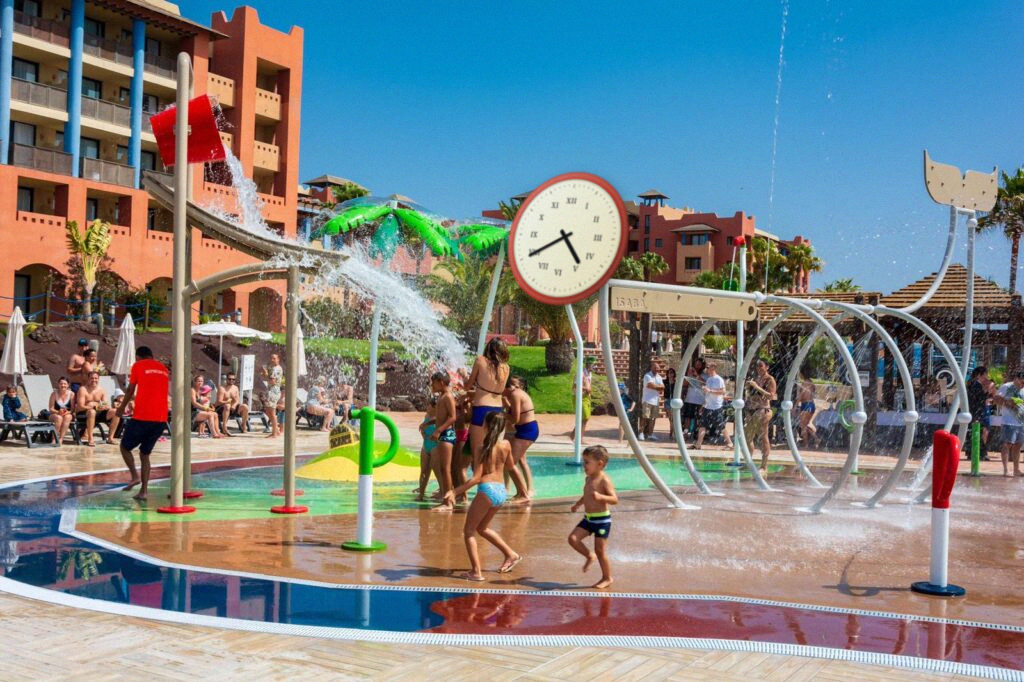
4.40
